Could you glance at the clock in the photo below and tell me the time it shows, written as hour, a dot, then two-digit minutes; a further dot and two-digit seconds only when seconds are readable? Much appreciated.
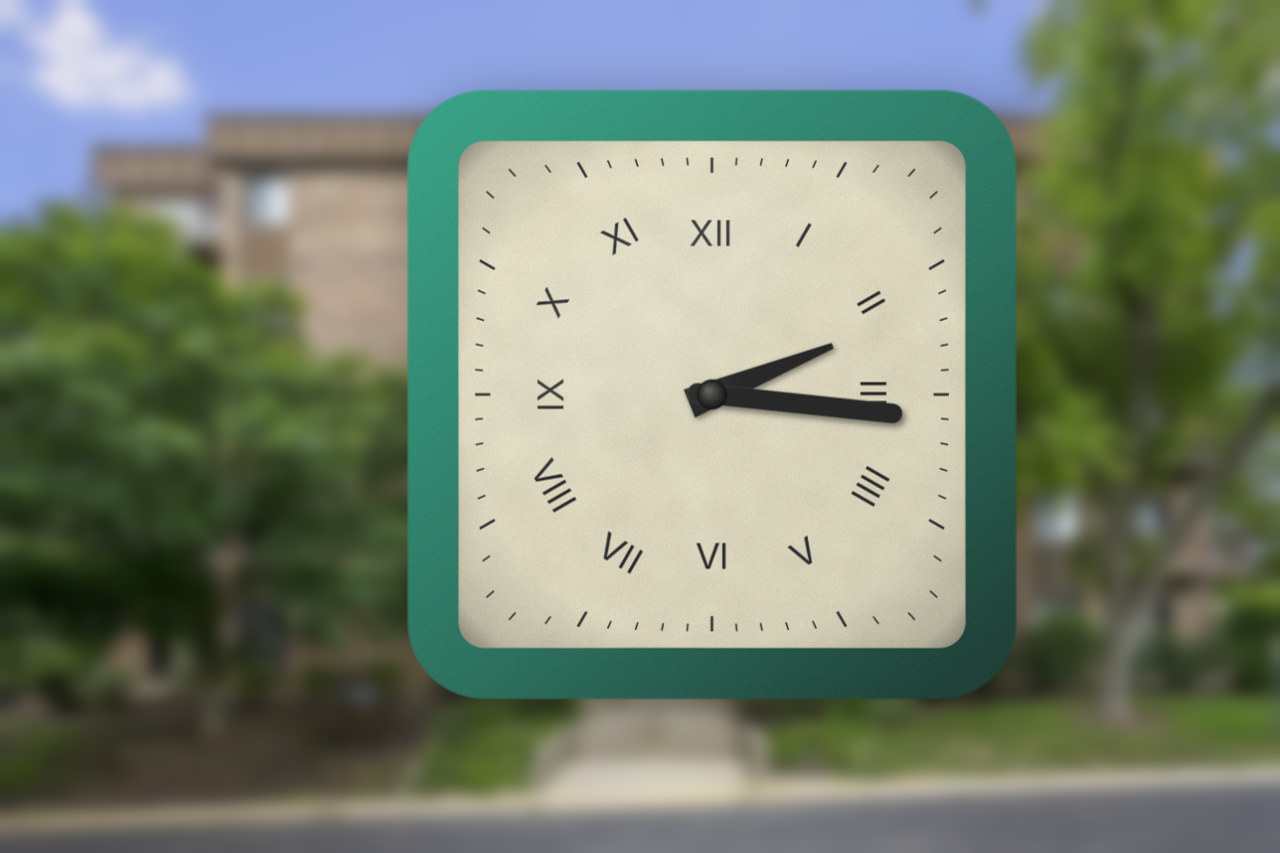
2.16
